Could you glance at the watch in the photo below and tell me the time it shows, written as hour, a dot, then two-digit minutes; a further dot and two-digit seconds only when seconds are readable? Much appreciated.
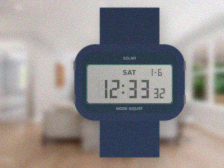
12.33.32
